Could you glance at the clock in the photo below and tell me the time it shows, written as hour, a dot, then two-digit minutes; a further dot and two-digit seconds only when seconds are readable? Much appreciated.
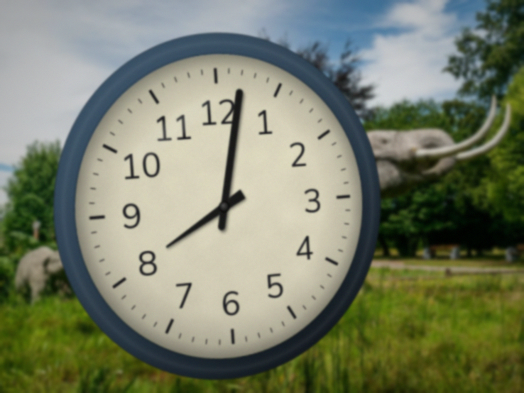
8.02
